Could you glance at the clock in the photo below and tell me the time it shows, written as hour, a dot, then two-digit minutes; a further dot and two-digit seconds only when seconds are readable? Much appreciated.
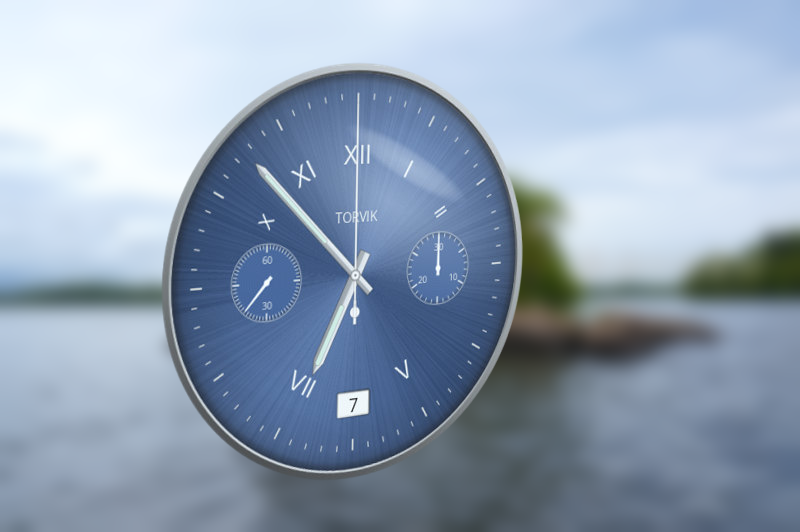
6.52.37
